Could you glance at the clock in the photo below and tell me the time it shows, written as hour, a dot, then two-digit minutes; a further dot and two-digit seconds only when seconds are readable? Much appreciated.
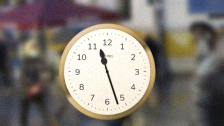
11.27
